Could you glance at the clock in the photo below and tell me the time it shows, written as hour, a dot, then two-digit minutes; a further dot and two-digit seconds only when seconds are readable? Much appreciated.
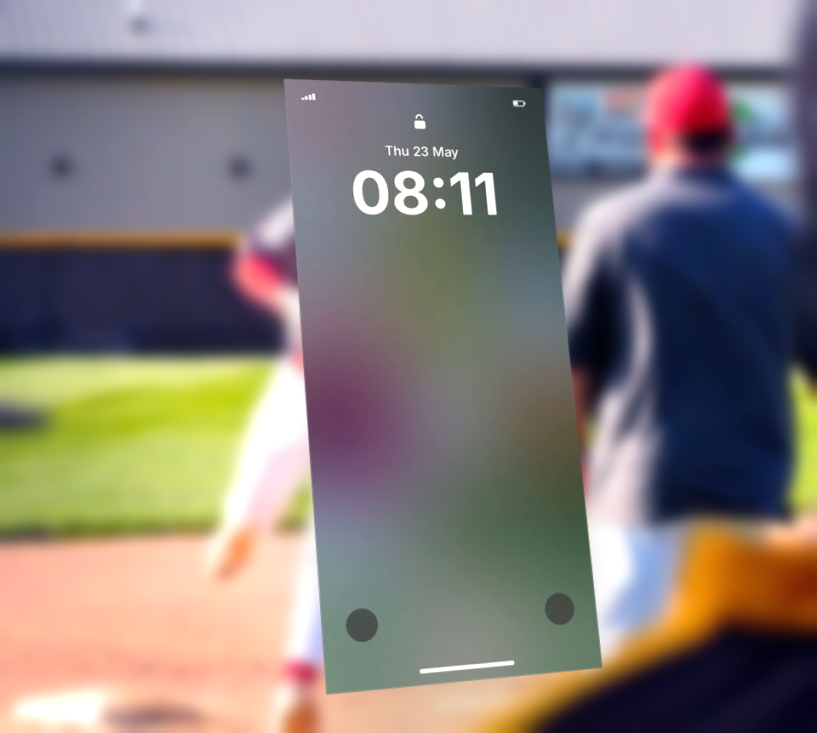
8.11
